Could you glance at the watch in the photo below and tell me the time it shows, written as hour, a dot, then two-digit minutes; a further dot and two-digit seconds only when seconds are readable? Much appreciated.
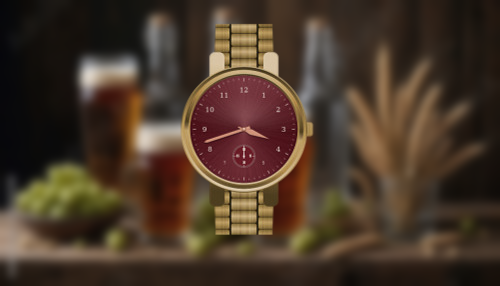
3.42
